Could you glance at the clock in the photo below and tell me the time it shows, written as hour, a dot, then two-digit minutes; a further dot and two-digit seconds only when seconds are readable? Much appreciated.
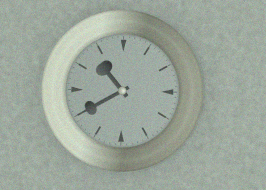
10.40
